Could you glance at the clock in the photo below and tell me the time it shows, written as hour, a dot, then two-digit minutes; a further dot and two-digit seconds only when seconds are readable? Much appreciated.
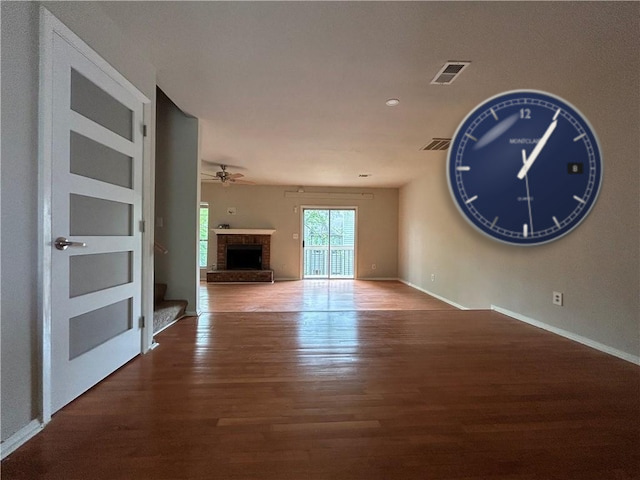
1.05.29
